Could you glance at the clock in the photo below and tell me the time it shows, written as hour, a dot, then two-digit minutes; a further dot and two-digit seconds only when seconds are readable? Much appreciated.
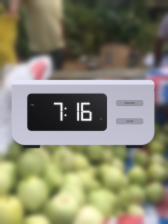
7.16
